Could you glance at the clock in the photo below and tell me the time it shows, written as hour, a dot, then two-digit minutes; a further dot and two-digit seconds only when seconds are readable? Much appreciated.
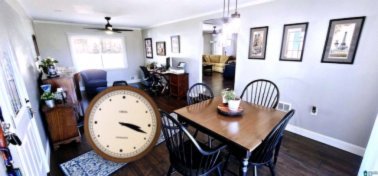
3.18
